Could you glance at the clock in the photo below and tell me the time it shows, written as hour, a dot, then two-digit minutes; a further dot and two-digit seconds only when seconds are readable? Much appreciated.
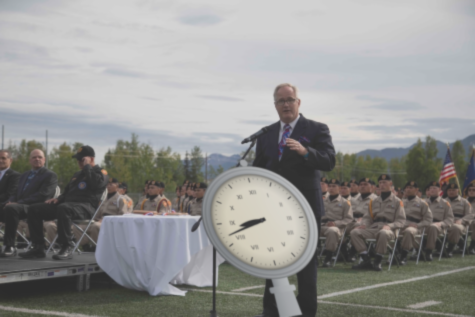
8.42
